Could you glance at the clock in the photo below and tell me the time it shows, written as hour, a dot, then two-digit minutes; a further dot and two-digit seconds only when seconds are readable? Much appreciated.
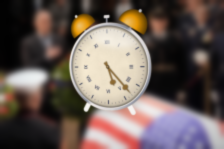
5.23
